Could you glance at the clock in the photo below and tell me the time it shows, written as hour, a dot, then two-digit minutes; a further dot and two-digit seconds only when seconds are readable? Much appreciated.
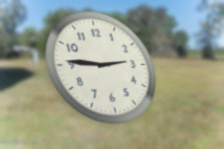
2.46
